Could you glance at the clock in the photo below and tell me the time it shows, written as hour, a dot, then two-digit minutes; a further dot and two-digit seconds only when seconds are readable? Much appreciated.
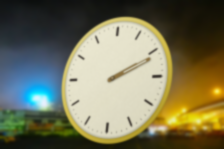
2.11
